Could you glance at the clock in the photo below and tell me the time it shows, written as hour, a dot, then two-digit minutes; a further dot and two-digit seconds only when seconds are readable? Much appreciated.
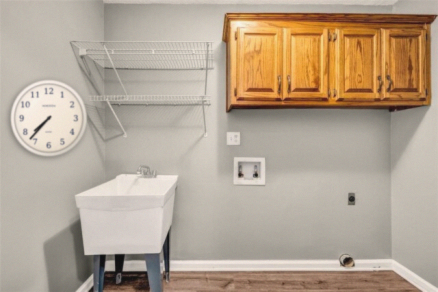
7.37
